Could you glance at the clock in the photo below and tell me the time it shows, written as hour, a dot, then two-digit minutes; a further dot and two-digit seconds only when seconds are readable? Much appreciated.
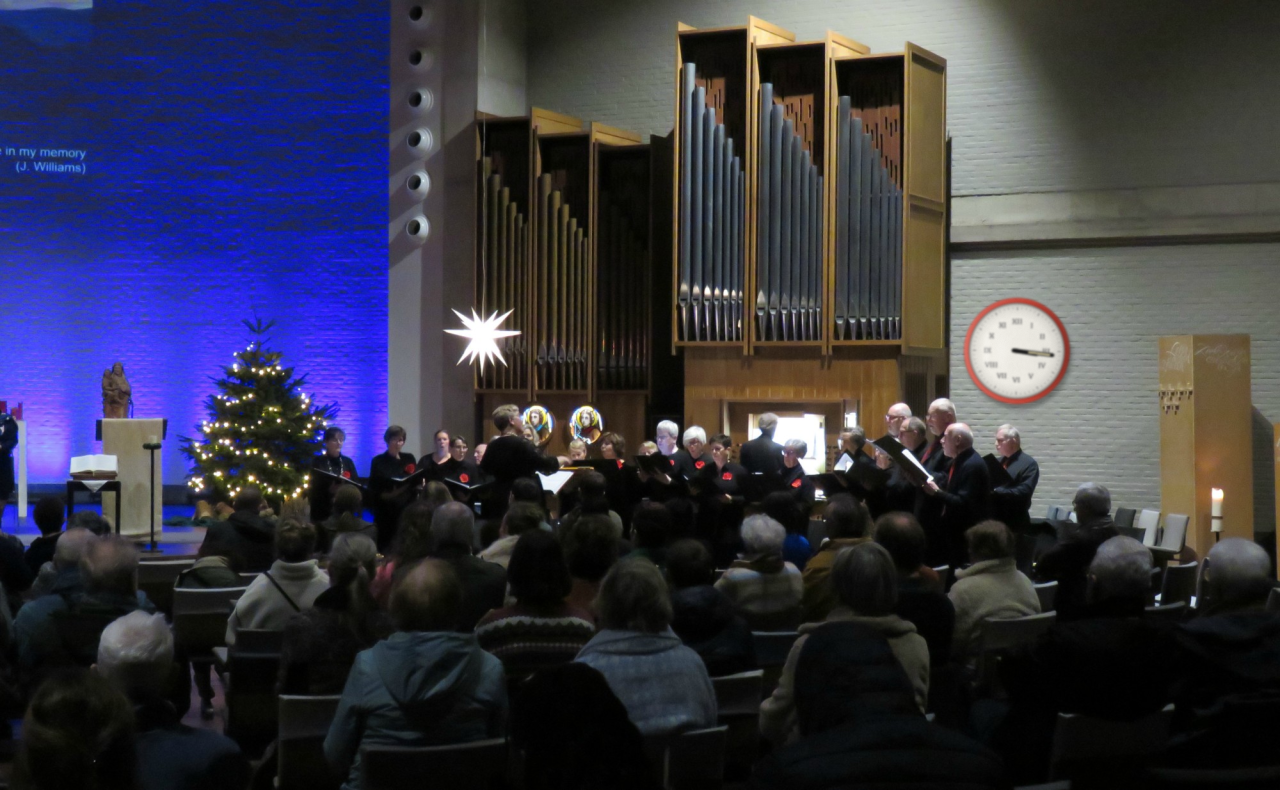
3.16
